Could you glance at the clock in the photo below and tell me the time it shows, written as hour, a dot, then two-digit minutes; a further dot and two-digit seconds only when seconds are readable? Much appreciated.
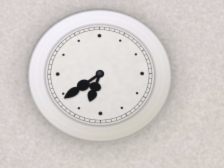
6.39
